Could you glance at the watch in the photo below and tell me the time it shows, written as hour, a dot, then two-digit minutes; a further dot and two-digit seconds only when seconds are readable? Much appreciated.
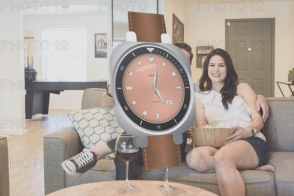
5.02
